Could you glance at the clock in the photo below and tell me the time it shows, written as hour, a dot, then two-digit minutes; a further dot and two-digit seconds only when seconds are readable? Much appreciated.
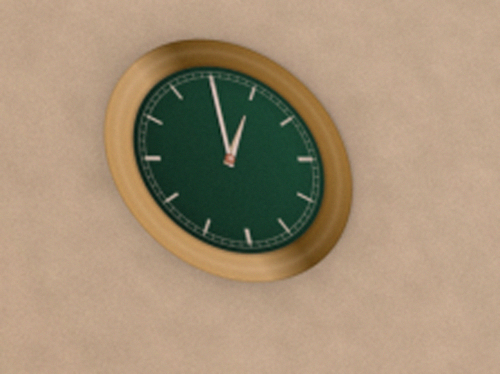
1.00
